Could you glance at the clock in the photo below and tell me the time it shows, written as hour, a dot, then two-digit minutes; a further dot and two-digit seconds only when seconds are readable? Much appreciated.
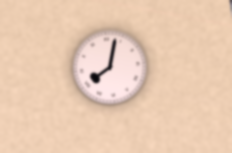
8.03
